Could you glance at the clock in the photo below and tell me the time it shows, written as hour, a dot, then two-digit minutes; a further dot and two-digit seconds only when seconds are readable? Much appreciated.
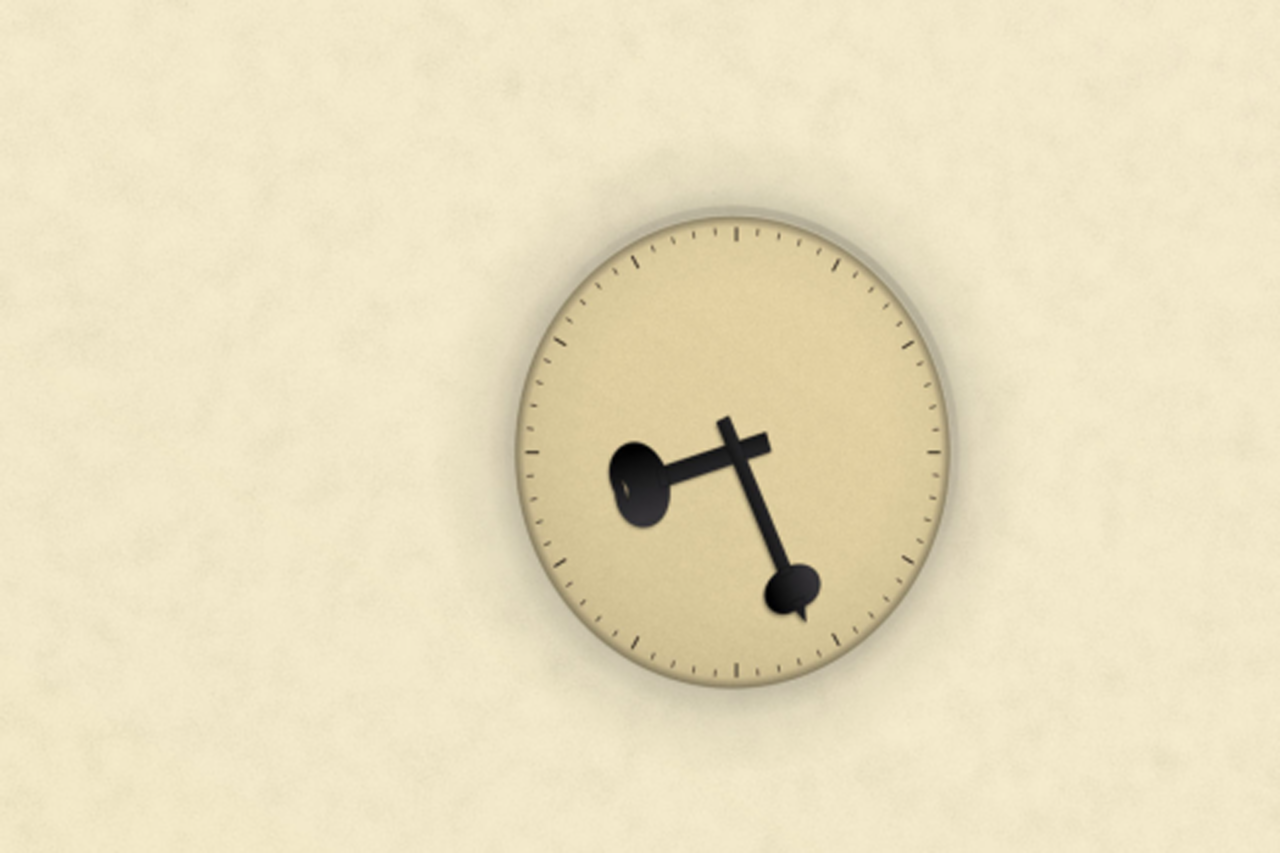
8.26
